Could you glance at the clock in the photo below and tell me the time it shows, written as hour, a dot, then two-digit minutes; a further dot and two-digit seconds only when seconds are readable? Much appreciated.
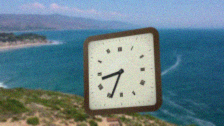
8.34
